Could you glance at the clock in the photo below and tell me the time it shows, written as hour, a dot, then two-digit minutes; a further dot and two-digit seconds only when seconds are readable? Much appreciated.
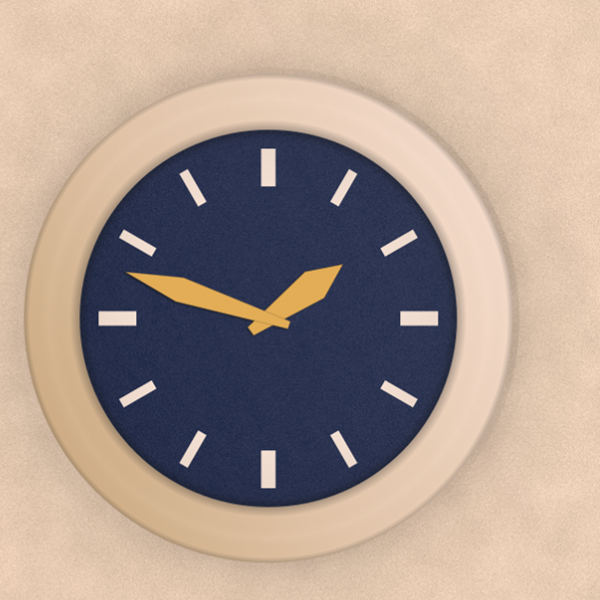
1.48
